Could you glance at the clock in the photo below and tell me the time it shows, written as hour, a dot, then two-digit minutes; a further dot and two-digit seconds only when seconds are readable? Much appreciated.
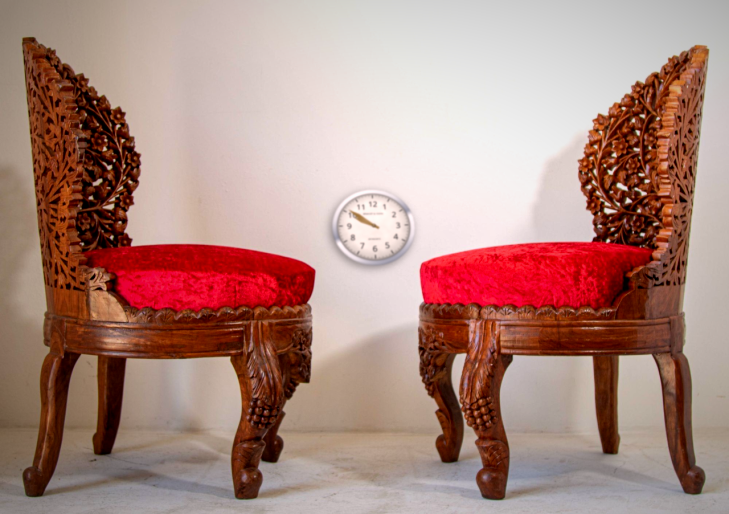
9.51
